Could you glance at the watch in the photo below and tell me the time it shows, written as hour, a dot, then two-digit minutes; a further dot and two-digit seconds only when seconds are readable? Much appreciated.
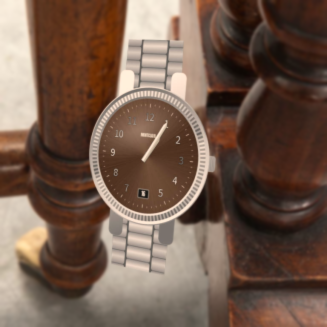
1.05
